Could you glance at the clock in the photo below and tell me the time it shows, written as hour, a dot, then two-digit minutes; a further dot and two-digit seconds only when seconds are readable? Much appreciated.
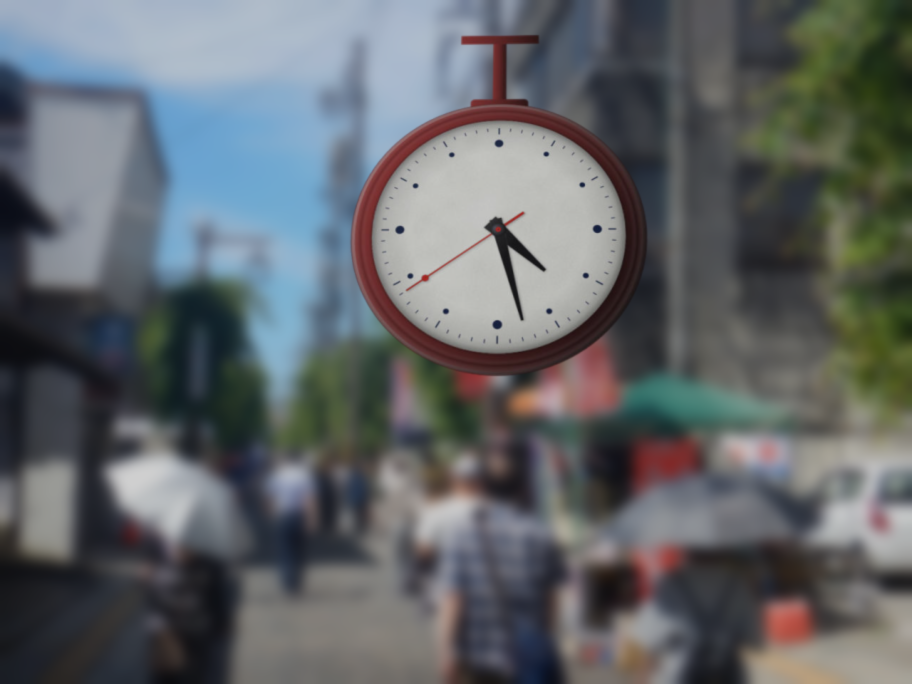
4.27.39
